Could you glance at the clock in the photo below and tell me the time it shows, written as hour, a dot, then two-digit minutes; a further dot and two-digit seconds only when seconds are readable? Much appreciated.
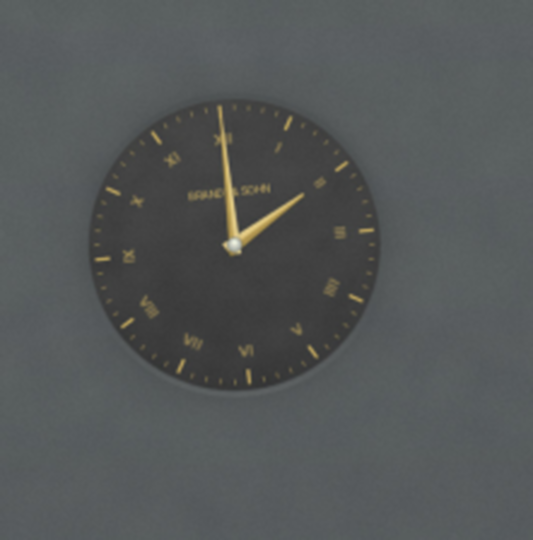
2.00
